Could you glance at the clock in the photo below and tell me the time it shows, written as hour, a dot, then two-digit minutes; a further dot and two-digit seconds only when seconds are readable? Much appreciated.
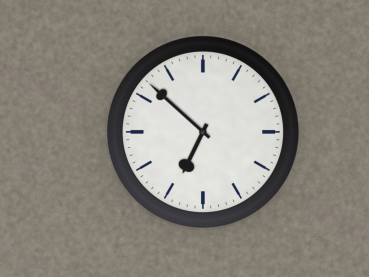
6.52
